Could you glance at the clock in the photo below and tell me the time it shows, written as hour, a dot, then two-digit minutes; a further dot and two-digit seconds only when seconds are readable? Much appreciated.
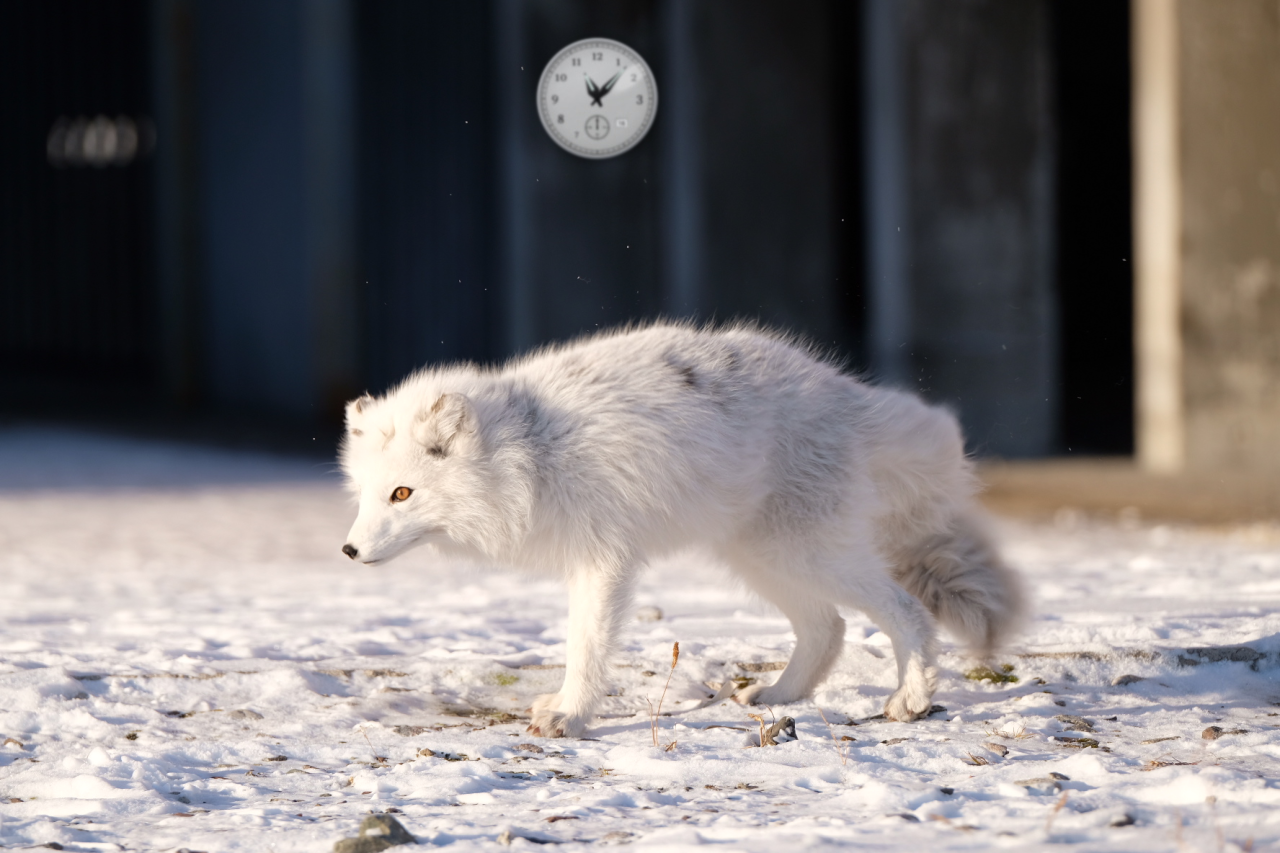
11.07
